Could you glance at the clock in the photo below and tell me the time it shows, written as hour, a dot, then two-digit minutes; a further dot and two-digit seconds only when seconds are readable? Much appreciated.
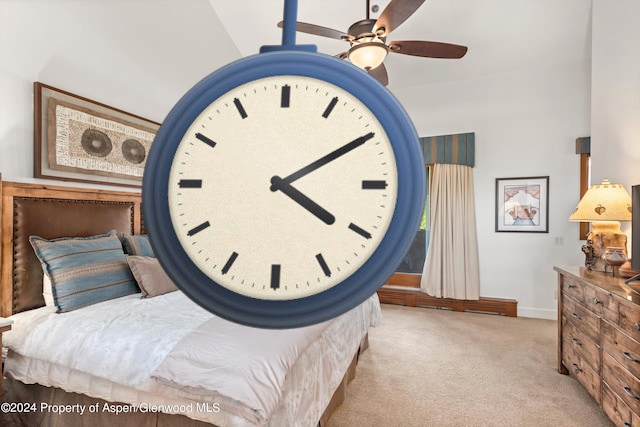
4.10
